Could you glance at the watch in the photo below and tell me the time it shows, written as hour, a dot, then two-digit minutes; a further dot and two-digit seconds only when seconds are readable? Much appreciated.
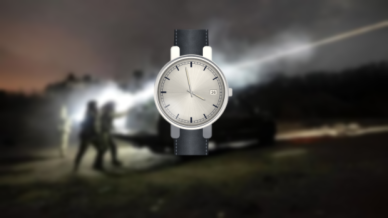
3.58
